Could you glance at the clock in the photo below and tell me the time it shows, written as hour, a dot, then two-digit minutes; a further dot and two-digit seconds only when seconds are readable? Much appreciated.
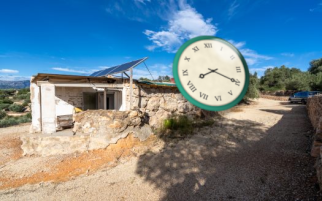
8.20
